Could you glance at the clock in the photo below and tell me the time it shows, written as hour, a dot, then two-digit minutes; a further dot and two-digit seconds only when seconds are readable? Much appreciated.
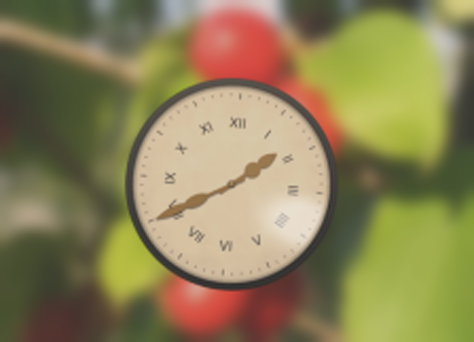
1.40
